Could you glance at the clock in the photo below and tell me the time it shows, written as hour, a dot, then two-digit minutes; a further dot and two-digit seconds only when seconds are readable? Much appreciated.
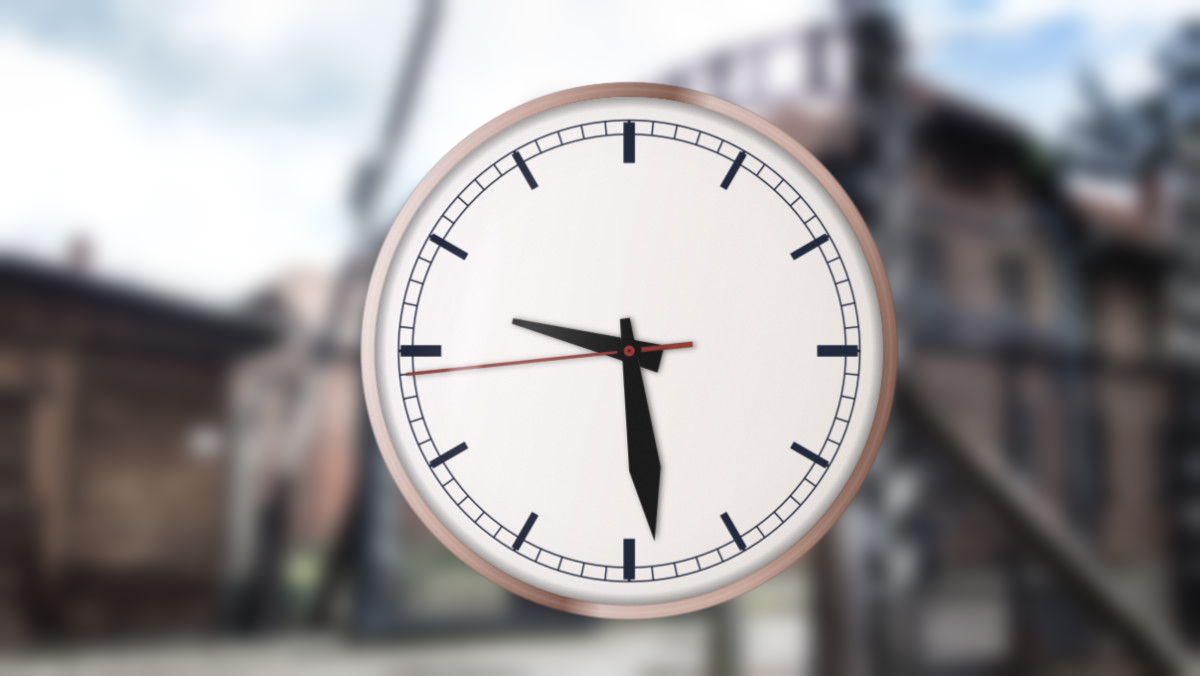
9.28.44
